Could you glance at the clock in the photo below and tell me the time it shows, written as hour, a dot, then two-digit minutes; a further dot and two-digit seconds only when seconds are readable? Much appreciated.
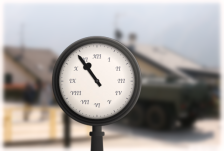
10.54
